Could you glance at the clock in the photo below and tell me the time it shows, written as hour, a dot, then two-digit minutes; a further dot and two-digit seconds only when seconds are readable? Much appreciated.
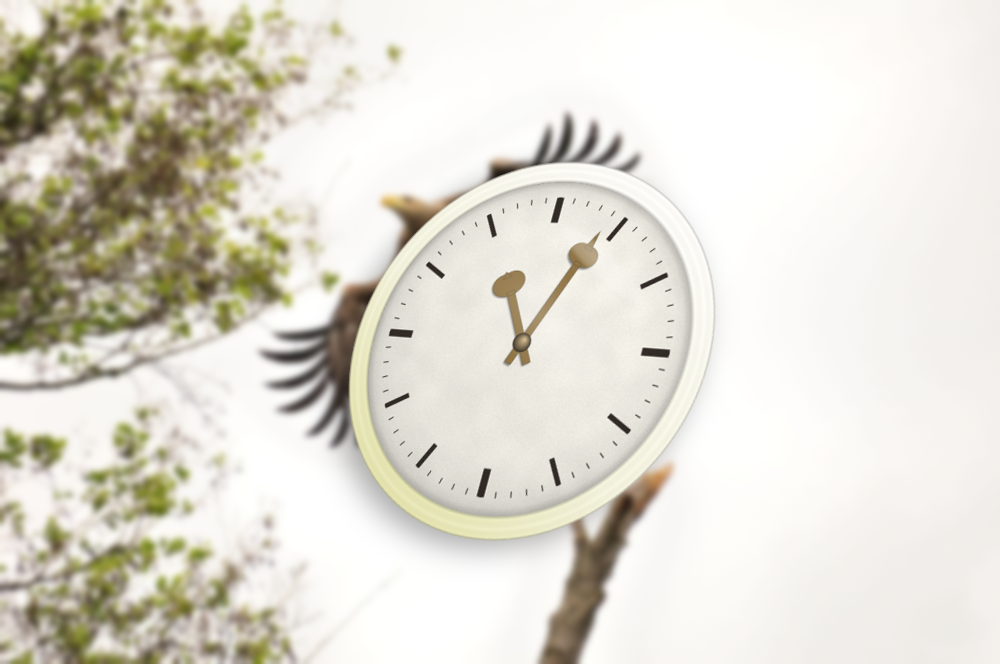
11.04
